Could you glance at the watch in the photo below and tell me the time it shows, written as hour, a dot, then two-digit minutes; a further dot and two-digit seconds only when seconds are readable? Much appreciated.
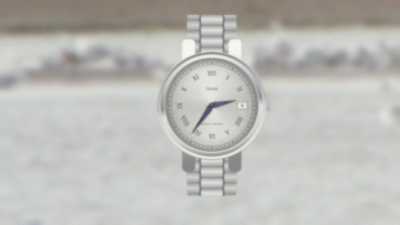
2.36
